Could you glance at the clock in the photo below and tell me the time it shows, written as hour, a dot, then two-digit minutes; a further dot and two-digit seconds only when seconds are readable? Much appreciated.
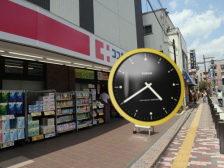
4.40
